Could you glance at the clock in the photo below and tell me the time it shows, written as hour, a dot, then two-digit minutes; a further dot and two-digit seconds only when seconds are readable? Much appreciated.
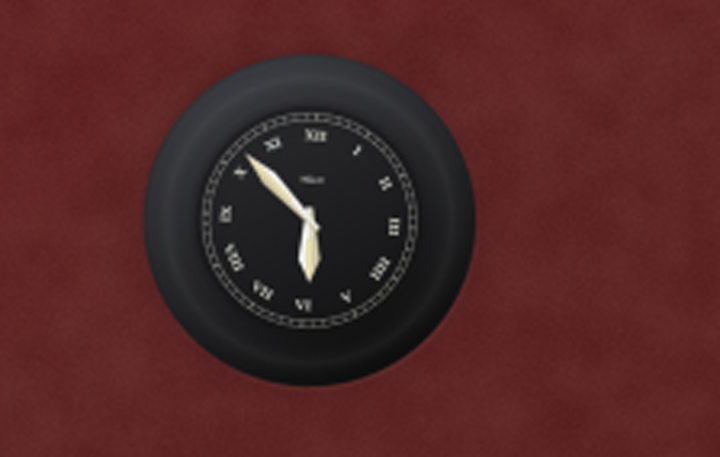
5.52
